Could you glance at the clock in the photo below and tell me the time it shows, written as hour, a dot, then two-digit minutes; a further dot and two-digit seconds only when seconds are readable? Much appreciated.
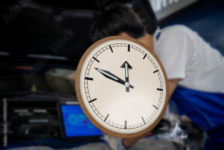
11.48
